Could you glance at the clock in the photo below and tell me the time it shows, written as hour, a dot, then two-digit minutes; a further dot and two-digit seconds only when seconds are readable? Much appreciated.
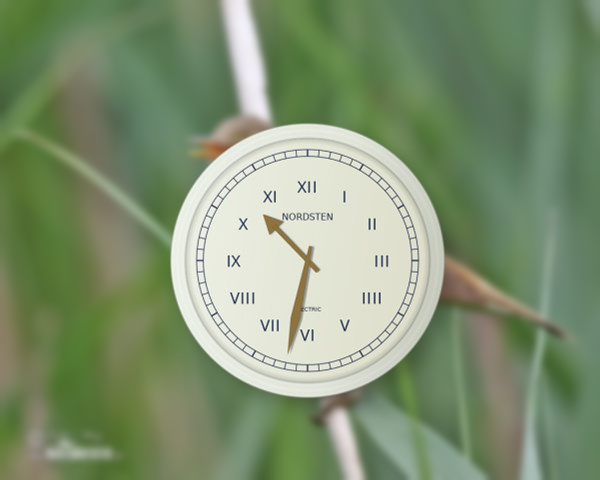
10.32
